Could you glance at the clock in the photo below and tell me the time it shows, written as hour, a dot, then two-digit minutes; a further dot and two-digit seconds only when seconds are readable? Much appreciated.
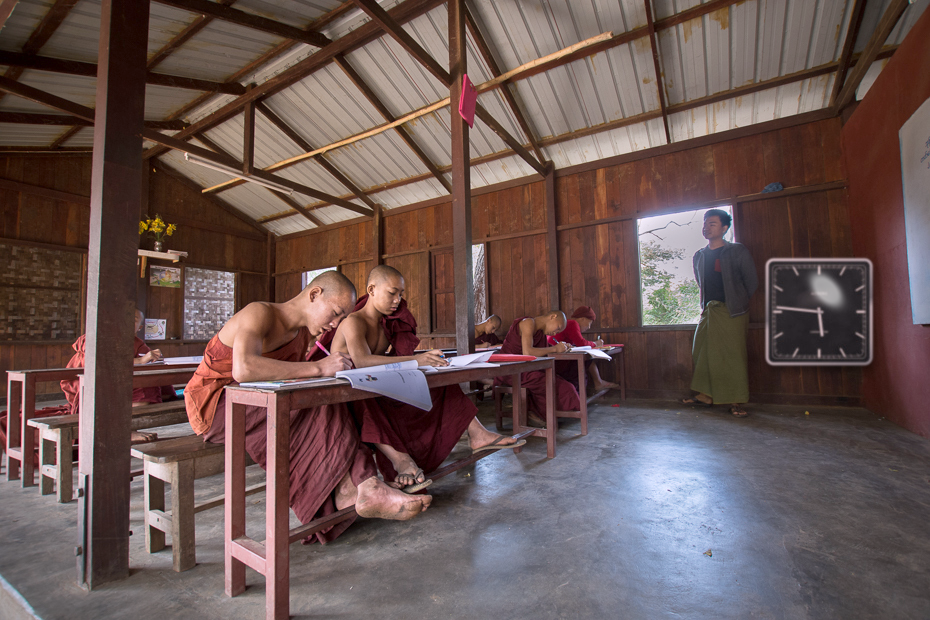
5.46
